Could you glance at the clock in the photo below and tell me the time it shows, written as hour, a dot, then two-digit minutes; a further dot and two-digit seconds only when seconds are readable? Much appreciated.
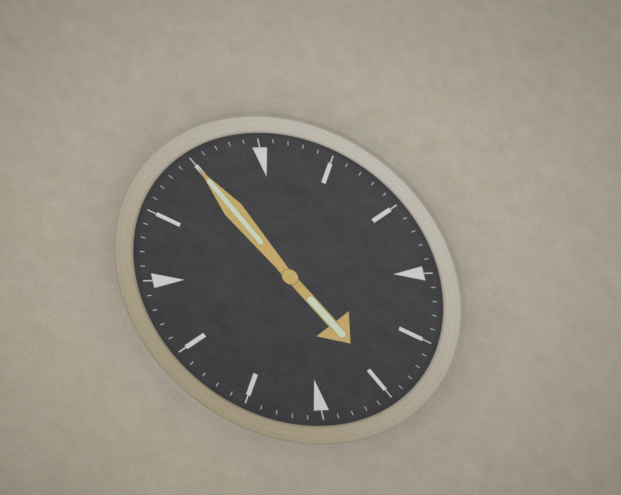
4.55
